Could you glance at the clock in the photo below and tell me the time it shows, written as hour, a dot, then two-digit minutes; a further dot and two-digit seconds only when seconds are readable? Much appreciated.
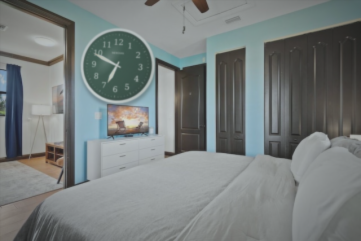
6.49
